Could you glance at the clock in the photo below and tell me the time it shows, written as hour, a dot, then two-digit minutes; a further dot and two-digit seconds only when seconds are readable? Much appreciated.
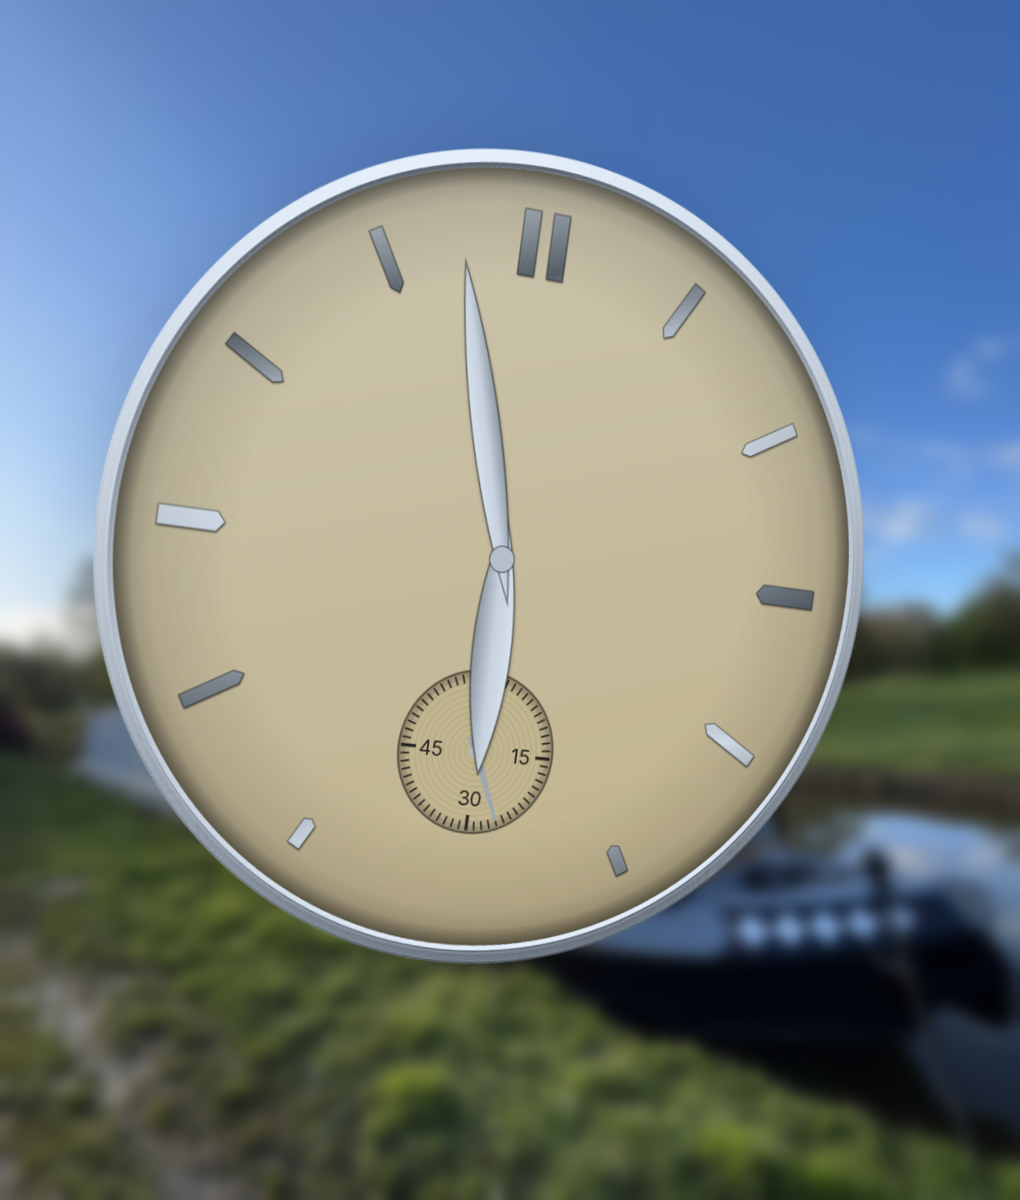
5.57.26
